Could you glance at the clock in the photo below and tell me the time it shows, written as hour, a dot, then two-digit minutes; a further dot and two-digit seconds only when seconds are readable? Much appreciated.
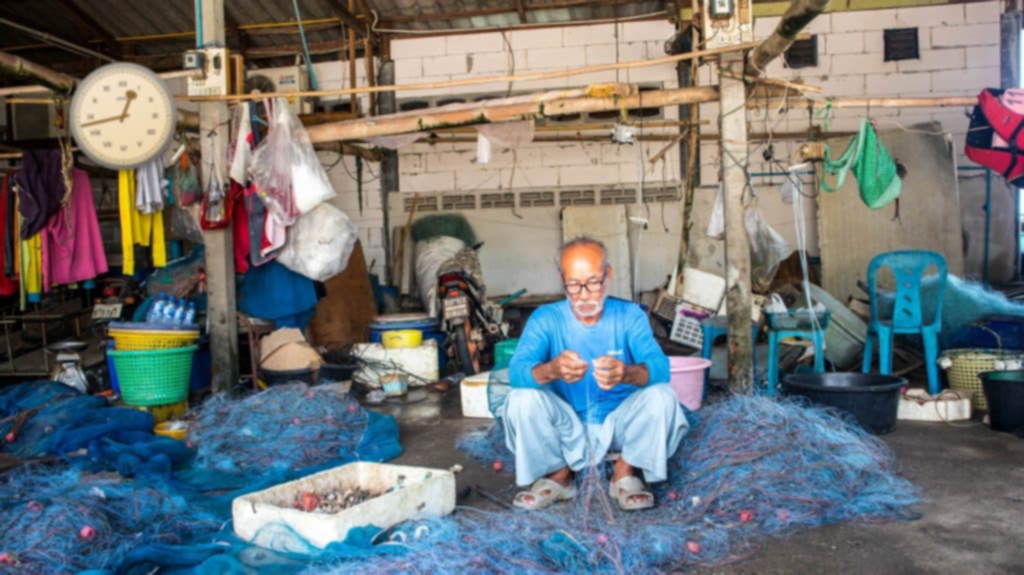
12.43
